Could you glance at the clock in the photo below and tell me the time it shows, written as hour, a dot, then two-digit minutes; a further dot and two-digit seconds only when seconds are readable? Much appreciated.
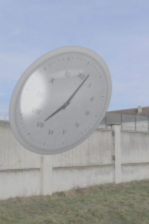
7.02
